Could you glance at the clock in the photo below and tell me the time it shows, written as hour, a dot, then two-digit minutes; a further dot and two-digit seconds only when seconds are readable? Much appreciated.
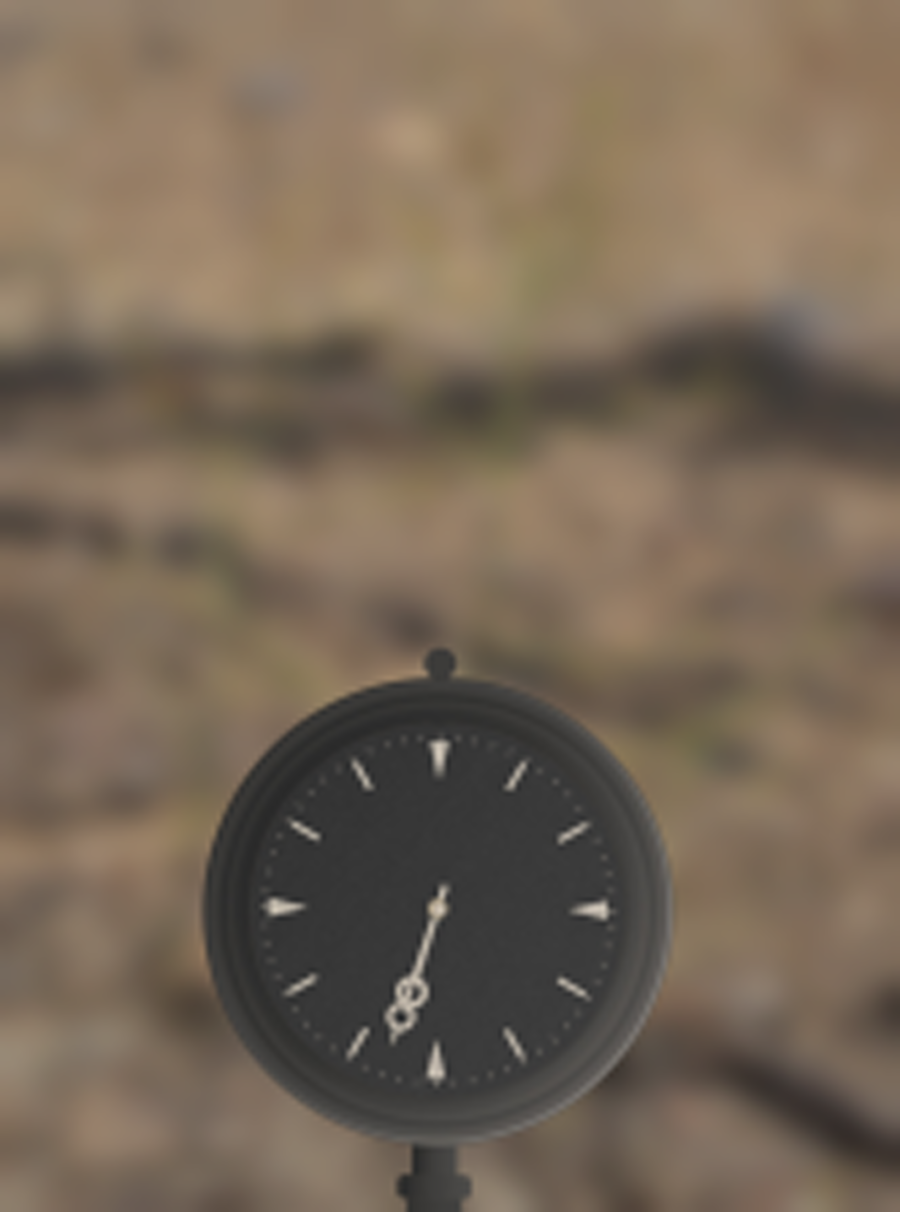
6.33
